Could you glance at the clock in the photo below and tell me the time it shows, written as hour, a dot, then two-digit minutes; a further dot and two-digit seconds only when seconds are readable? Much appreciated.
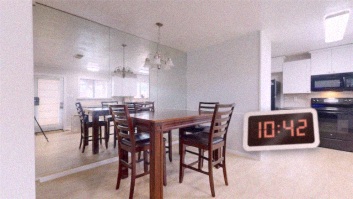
10.42
